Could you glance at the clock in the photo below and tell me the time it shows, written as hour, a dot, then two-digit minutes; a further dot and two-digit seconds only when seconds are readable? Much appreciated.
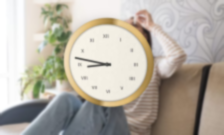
8.47
